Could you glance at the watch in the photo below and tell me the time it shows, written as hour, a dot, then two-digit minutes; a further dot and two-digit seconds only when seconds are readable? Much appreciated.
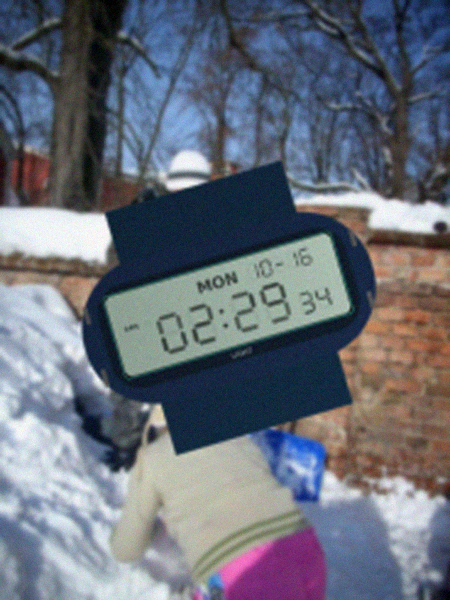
2.29.34
